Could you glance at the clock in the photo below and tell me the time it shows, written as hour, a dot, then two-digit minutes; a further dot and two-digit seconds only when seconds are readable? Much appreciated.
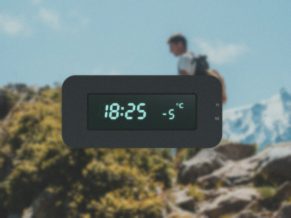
18.25
